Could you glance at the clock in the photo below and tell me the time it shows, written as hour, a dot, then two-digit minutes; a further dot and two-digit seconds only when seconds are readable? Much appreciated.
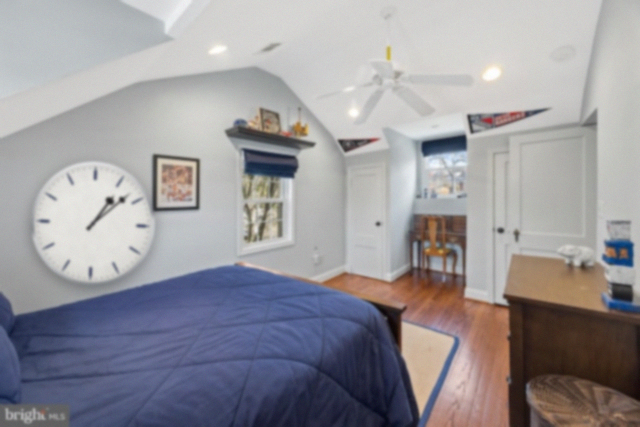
1.08
